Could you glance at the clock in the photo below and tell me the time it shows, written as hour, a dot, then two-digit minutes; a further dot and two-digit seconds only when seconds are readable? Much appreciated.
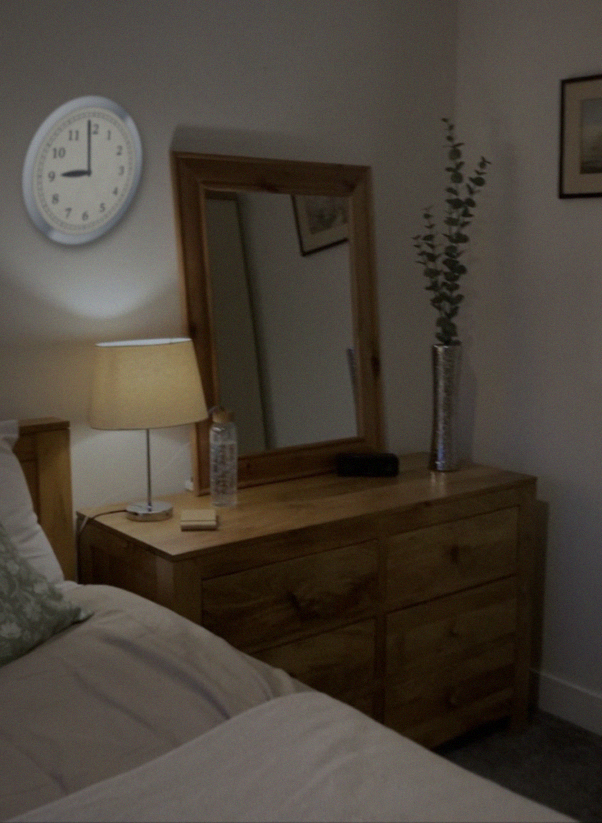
8.59
